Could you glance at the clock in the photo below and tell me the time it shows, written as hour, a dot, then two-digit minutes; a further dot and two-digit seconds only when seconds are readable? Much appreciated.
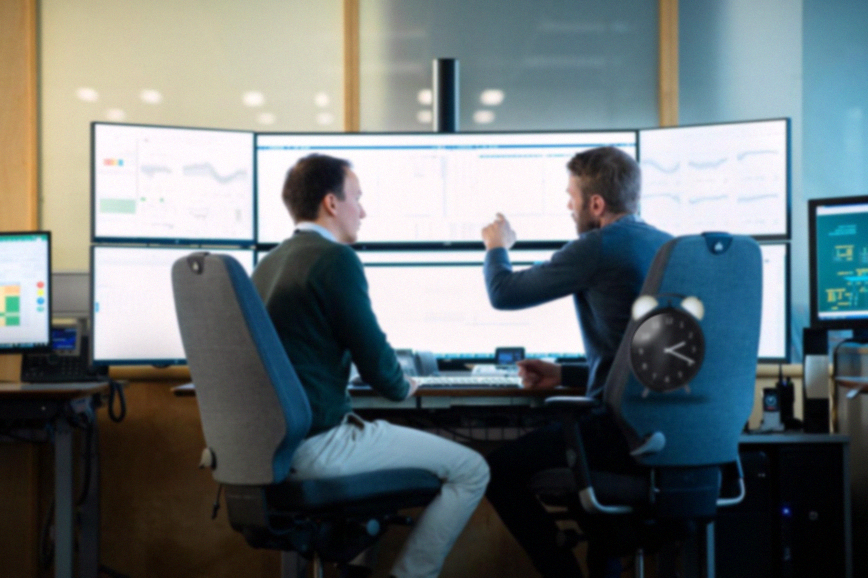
2.19
